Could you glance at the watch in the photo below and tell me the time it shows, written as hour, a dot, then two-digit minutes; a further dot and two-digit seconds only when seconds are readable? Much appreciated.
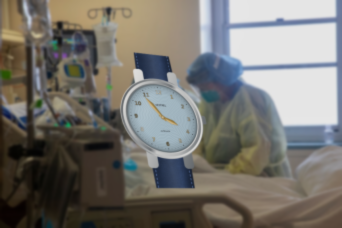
3.54
